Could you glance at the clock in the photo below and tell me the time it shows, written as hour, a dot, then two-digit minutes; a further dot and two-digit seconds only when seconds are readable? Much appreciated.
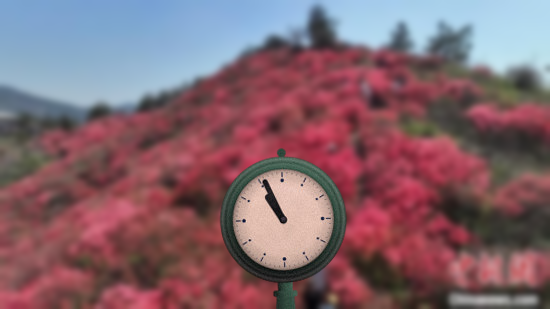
10.56
